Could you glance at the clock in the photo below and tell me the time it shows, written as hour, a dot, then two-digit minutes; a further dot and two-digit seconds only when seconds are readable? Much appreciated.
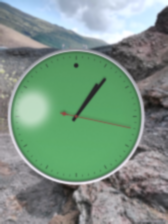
1.06.17
